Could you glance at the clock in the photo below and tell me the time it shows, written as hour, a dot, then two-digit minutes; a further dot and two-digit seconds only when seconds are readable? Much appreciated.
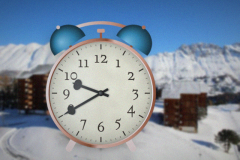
9.40
